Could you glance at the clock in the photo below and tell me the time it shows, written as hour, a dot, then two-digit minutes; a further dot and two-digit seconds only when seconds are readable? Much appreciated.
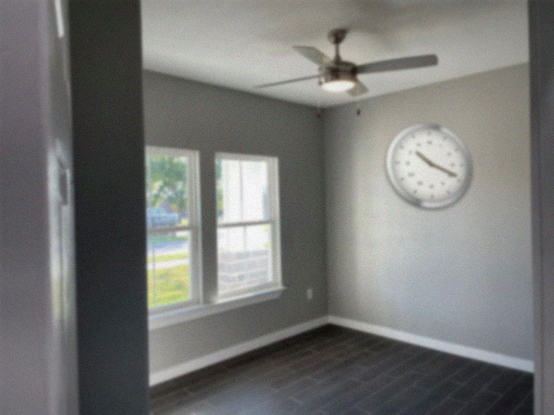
10.19
